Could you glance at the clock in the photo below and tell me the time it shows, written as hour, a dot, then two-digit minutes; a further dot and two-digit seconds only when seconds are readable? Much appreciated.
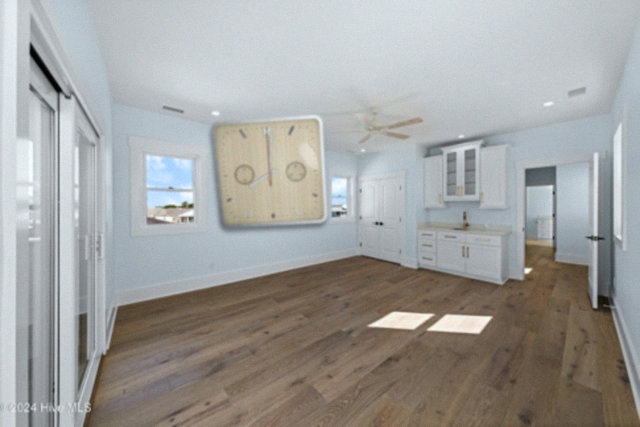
8.01
